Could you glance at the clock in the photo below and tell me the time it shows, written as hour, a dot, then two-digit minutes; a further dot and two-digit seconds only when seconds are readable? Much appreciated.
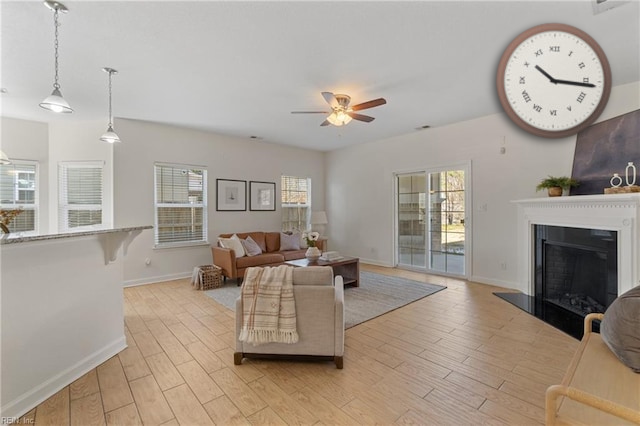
10.16
